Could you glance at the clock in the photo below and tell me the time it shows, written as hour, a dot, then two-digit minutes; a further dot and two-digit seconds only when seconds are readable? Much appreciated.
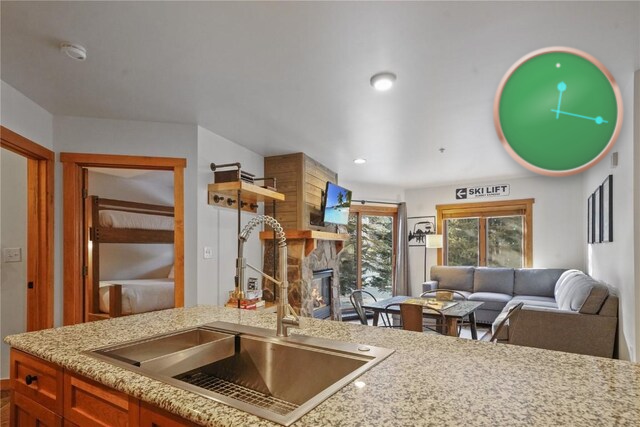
12.17
